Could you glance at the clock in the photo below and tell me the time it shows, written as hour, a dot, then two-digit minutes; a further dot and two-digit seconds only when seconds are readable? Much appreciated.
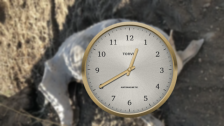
12.40
